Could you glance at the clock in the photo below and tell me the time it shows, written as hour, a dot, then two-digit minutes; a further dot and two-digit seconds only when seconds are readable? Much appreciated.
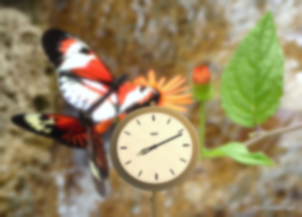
8.11
